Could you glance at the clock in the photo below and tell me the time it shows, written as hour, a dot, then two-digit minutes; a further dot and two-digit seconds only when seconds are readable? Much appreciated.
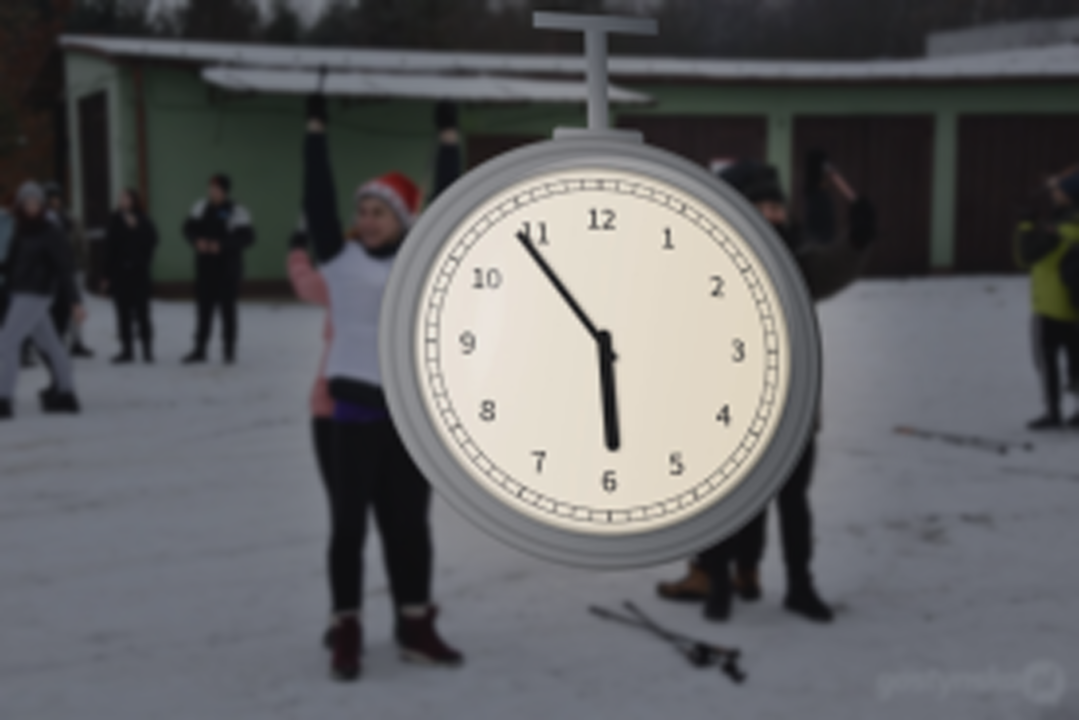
5.54
